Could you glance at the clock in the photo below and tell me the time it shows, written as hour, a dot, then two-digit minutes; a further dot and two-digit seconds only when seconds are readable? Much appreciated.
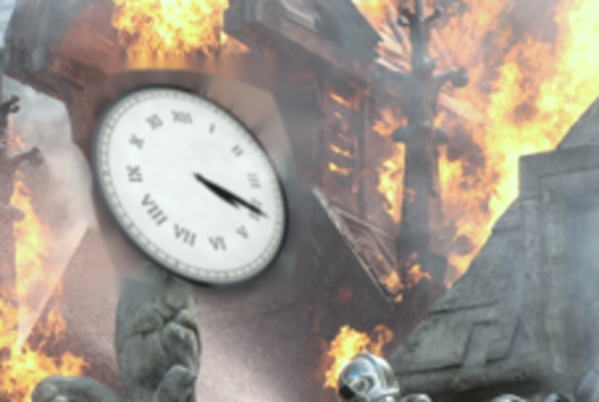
4.20
